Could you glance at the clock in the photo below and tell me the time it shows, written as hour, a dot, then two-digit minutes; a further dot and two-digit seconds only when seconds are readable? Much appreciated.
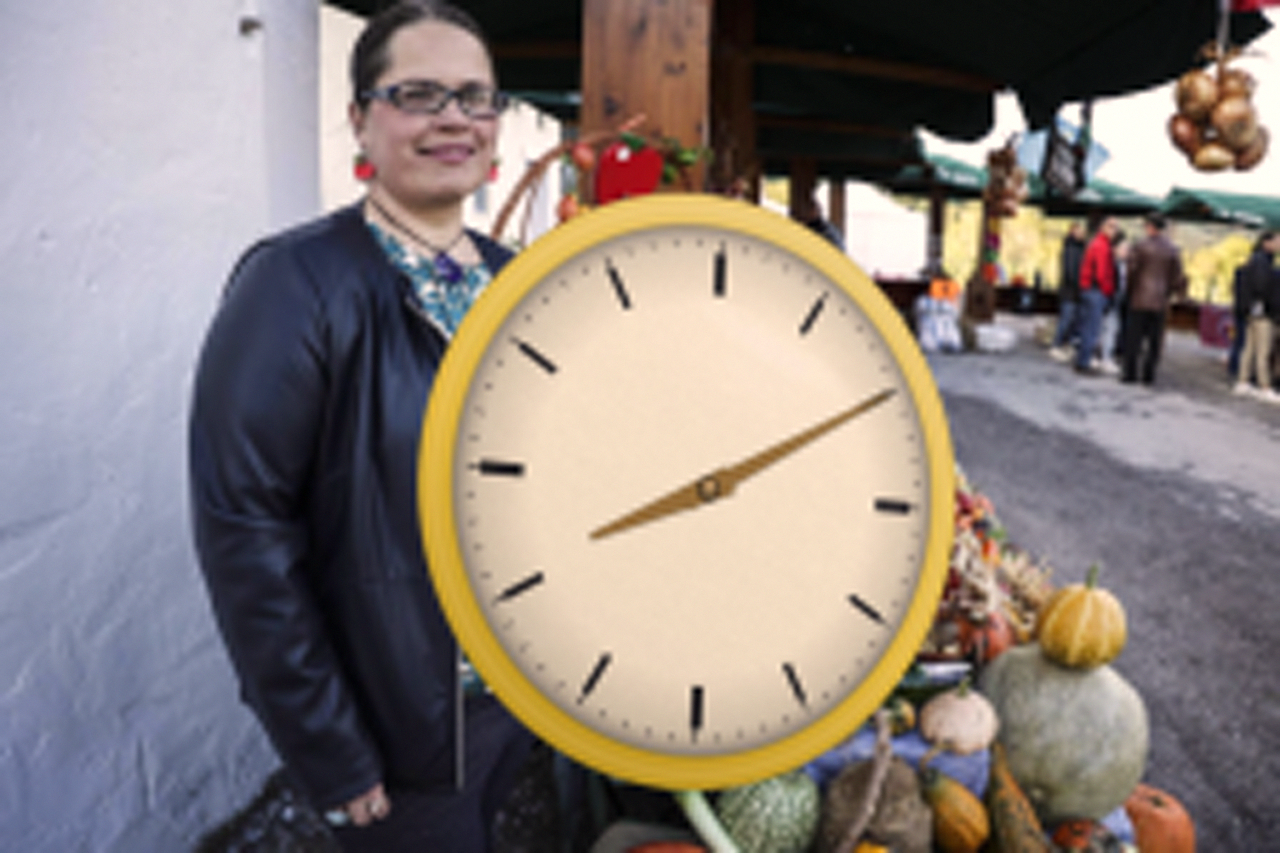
8.10
